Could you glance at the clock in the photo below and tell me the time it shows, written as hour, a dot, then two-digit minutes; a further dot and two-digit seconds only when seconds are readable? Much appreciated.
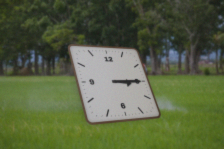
3.15
